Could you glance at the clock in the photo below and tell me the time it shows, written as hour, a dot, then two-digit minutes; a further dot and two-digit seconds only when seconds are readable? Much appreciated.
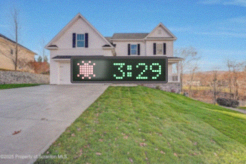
3.29
